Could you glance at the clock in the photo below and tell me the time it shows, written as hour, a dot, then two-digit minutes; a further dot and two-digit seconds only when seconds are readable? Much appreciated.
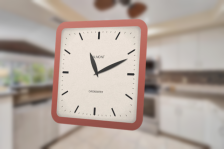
11.11
